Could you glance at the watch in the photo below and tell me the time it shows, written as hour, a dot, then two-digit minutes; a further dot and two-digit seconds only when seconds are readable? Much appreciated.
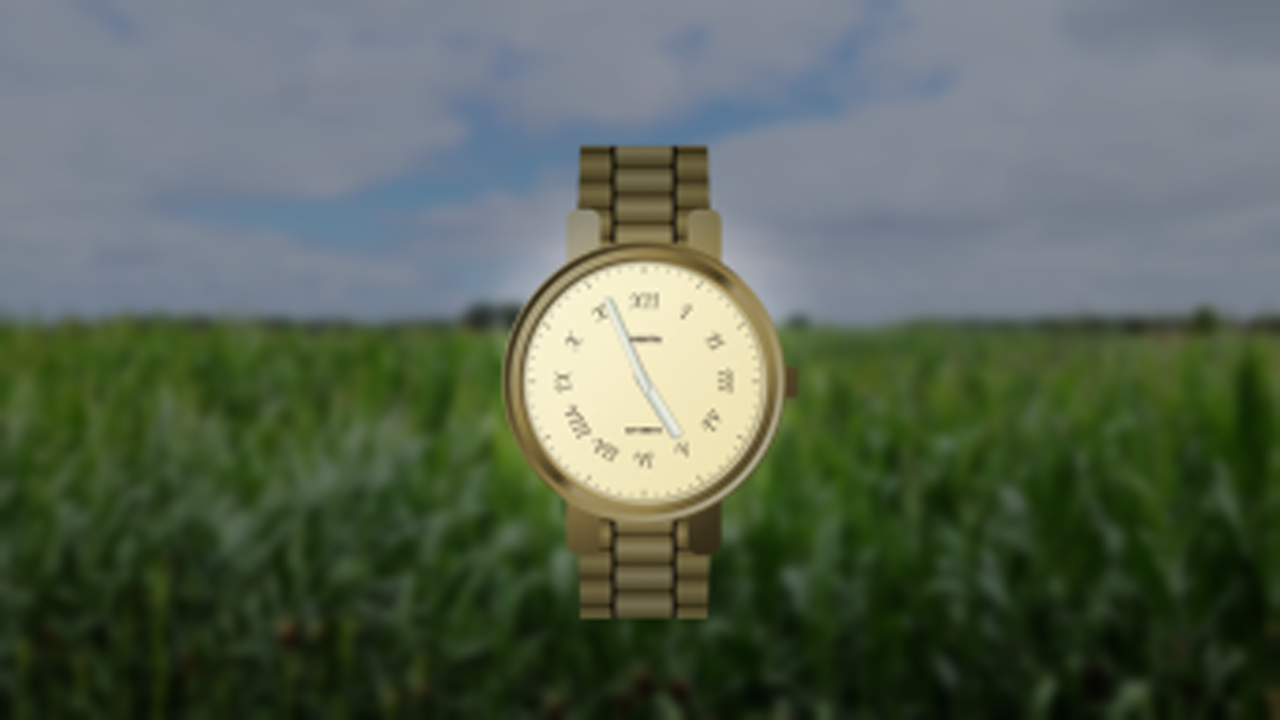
4.56
